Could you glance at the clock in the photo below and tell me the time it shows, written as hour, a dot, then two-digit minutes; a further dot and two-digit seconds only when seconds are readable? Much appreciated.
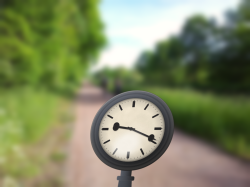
9.19
